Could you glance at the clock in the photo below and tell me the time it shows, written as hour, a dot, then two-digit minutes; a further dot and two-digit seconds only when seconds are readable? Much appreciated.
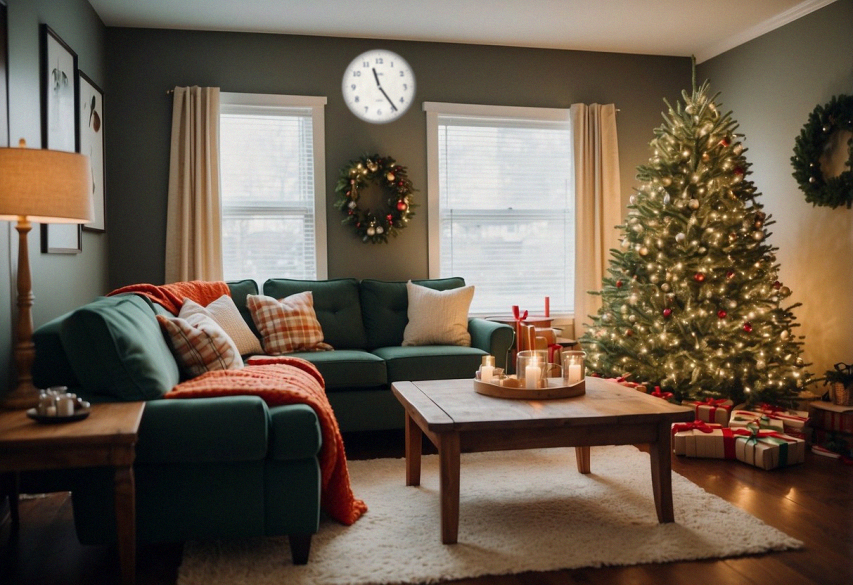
11.24
